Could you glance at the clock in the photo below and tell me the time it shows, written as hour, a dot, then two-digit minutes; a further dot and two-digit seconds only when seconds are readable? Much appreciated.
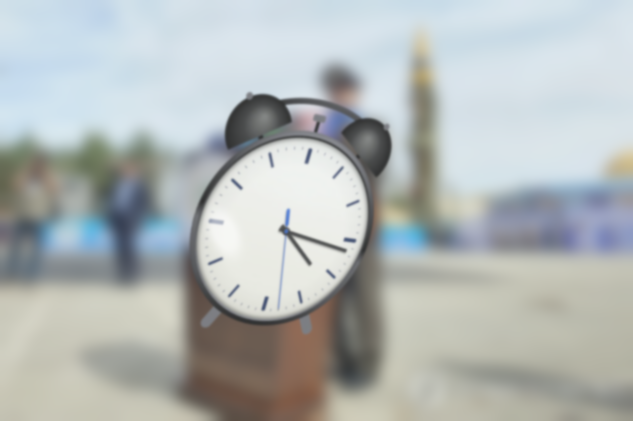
4.16.28
